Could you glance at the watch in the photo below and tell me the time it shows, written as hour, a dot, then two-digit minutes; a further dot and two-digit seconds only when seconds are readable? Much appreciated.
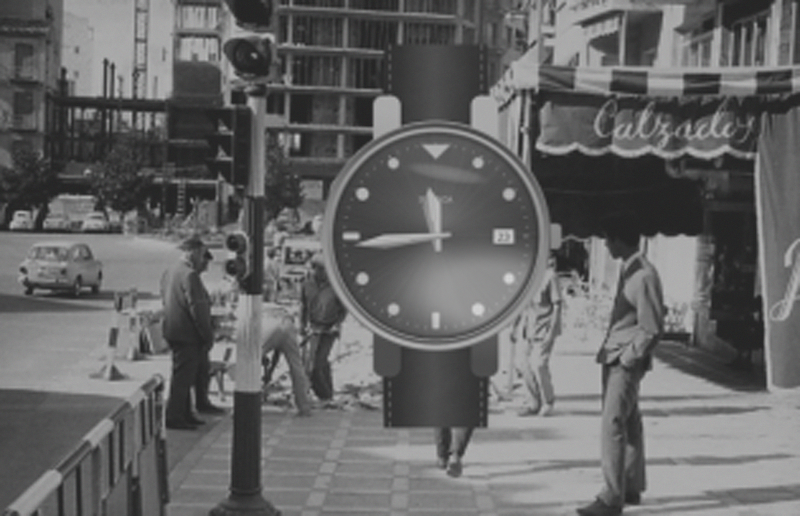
11.44
